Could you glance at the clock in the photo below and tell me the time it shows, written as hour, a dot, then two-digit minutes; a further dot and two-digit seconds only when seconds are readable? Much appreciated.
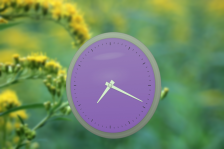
7.19
